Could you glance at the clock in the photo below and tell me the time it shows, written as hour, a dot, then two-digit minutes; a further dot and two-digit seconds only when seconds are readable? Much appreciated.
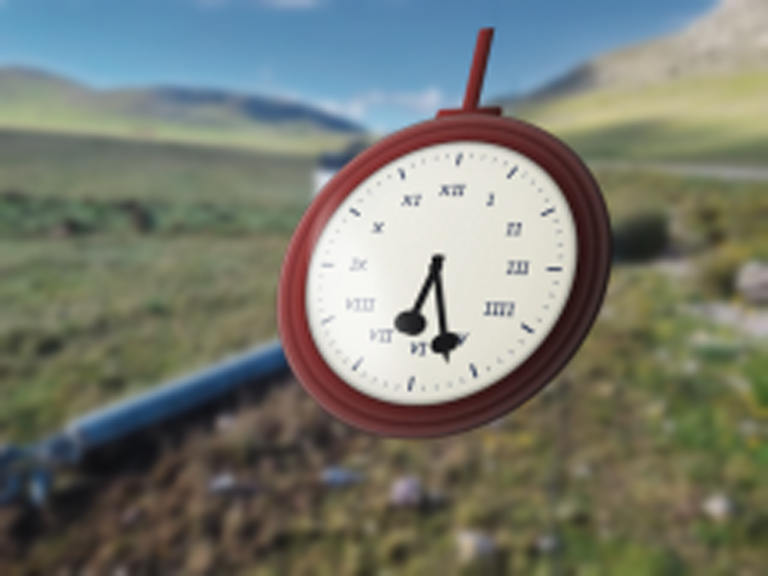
6.27
